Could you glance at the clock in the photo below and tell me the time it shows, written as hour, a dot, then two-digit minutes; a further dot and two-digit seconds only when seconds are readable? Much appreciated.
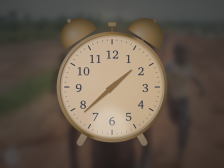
1.38
